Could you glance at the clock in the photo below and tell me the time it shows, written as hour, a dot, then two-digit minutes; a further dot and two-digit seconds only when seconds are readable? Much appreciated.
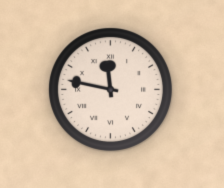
11.47
